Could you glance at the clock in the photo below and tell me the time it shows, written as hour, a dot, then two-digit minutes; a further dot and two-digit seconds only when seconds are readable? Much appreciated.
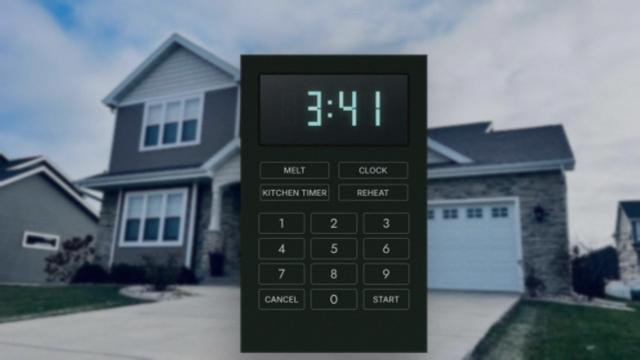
3.41
